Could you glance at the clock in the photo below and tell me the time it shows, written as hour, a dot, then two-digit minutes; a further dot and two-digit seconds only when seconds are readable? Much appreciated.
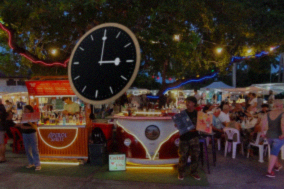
3.00
